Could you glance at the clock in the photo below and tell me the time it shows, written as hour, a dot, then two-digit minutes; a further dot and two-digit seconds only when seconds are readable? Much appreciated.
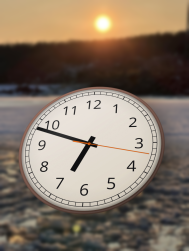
6.48.17
